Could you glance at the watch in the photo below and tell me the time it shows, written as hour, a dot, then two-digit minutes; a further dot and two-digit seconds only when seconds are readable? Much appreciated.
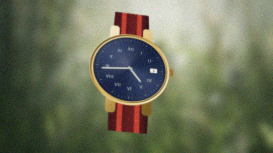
4.44
